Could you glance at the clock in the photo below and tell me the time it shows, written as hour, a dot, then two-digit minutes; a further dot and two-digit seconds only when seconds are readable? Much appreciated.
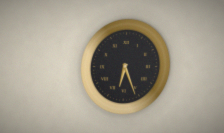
6.26
